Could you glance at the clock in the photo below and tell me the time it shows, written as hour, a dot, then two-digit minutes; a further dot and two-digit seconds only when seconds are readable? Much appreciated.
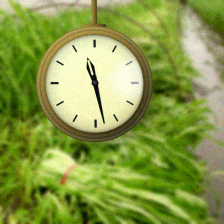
11.28
